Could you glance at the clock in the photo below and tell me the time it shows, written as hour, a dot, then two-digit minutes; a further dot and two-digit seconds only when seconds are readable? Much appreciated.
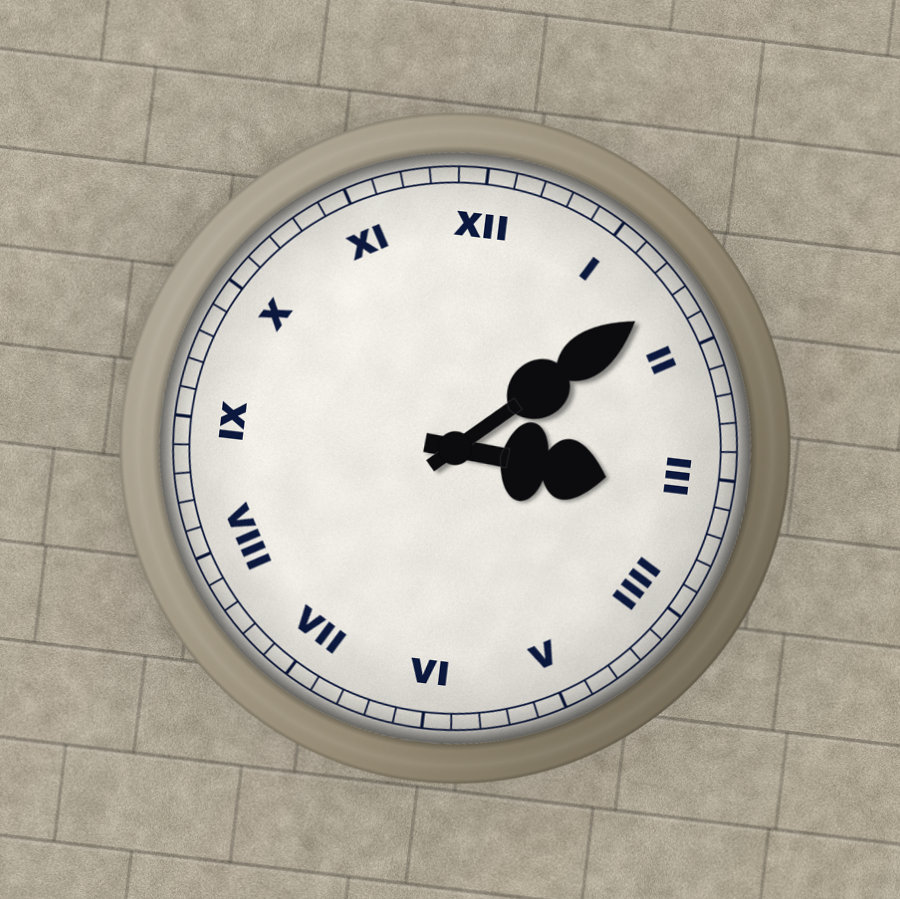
3.08
